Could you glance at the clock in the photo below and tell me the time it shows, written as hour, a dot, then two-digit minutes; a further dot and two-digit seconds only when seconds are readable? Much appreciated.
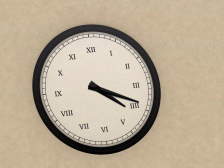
4.19
